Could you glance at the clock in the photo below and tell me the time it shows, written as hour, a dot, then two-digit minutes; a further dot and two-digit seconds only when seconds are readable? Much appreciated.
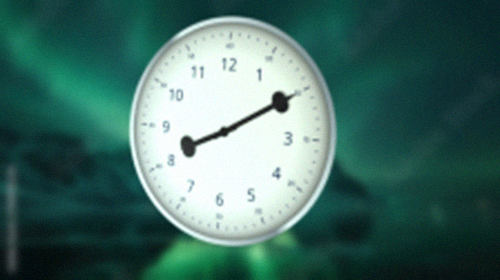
8.10
